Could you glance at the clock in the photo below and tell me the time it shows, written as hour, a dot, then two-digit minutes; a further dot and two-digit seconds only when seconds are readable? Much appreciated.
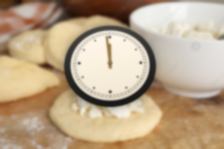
11.59
